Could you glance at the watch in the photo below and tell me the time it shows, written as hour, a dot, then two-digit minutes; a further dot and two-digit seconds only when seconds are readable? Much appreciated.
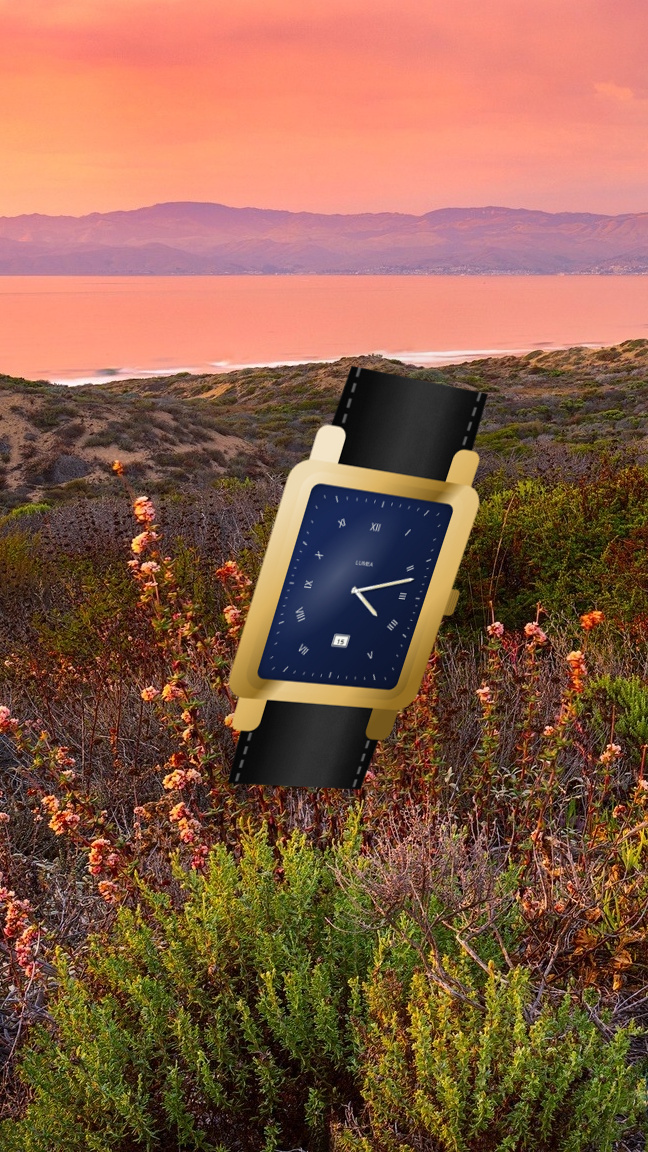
4.12
